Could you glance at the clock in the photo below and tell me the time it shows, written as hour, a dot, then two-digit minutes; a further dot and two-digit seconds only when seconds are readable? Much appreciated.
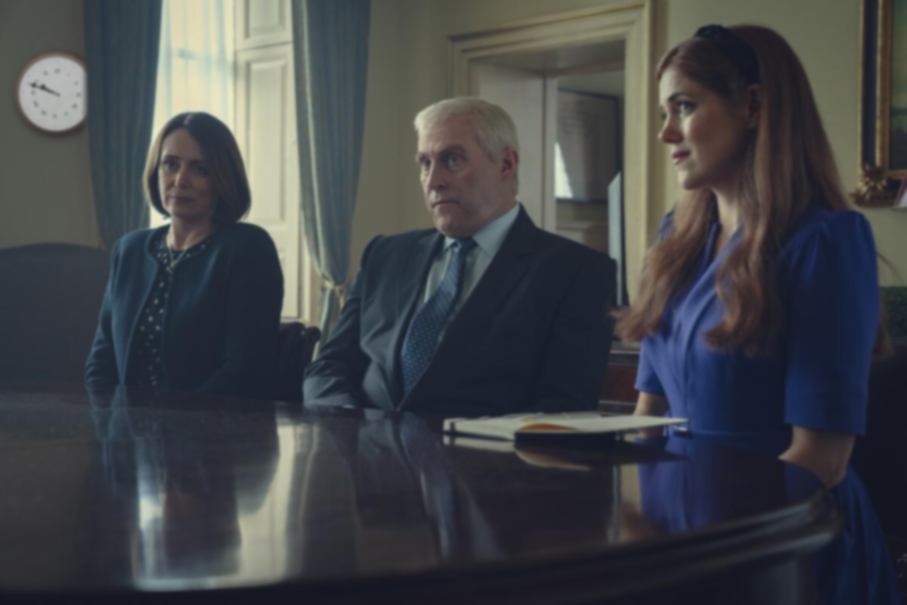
9.48
